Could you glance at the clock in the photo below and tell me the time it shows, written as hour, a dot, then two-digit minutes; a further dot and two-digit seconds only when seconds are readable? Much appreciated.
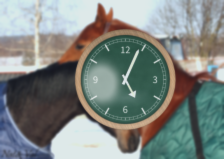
5.04
